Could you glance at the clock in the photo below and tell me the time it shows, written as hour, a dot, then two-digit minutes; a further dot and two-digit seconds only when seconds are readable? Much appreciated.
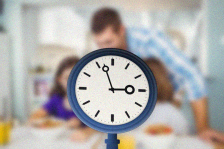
2.57
